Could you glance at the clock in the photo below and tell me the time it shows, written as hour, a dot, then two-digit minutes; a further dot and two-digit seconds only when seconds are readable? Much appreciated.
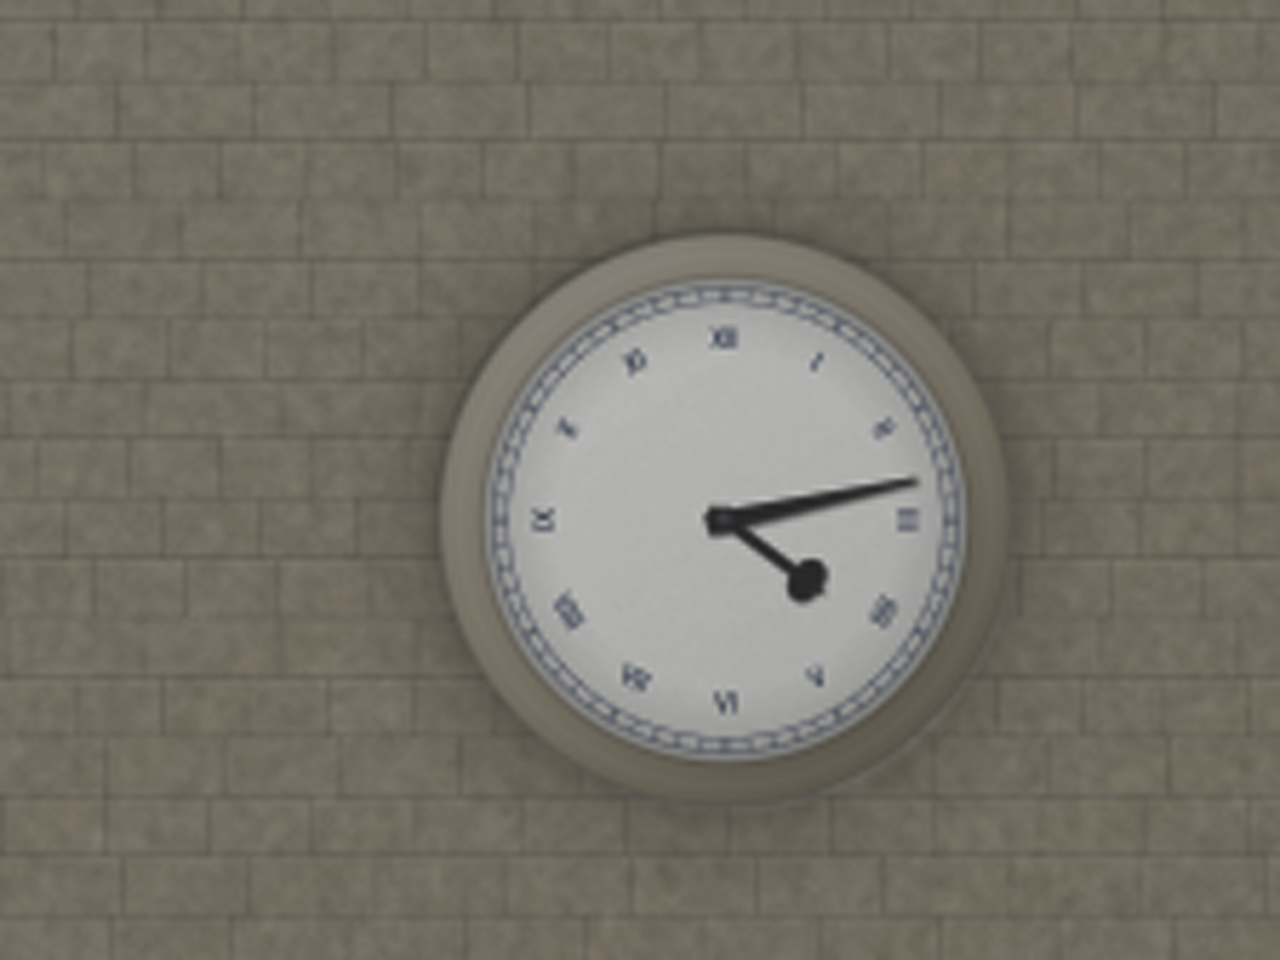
4.13
